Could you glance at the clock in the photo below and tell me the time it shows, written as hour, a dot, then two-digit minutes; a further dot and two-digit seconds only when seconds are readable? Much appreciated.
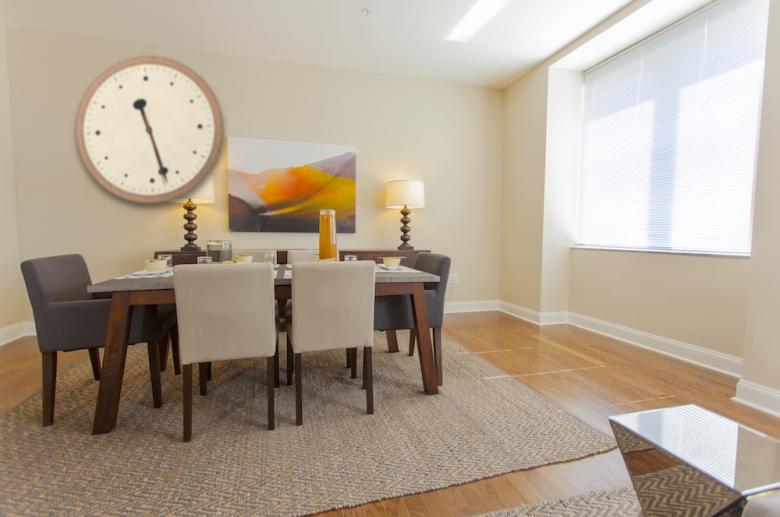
11.27.28
